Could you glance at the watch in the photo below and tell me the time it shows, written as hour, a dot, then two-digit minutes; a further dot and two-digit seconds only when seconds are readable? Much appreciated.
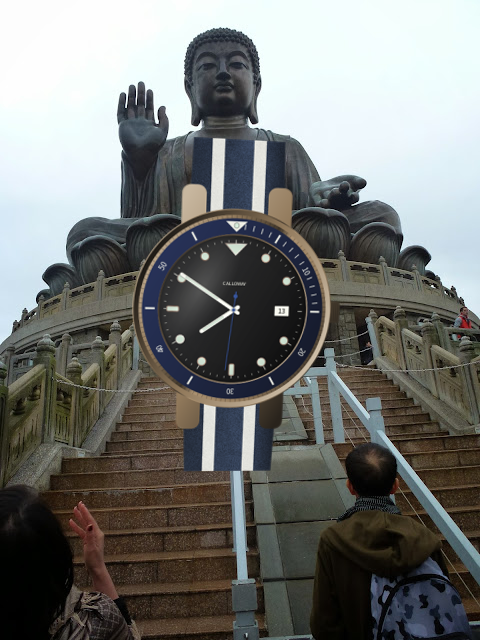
7.50.31
